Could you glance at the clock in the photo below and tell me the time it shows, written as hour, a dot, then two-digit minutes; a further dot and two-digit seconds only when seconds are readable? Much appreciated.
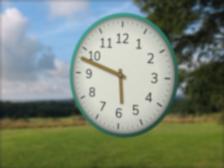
5.48
